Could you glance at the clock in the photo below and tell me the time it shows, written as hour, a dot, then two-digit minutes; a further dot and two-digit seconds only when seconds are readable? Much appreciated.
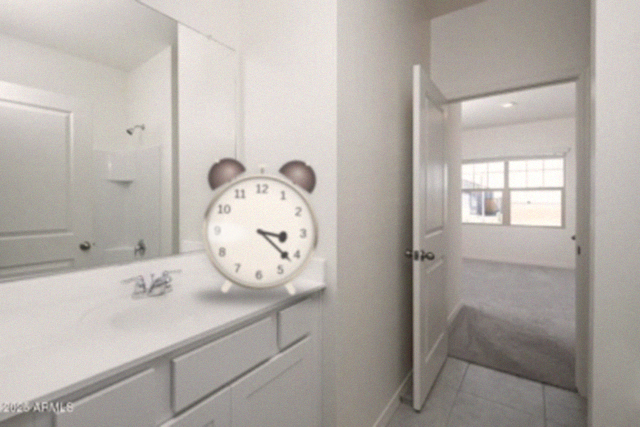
3.22
